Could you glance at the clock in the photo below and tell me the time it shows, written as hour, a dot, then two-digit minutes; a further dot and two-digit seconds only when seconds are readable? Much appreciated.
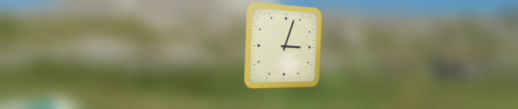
3.03
